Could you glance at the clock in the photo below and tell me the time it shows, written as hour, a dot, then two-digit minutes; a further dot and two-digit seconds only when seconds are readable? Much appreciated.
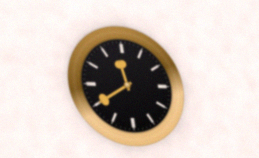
11.40
